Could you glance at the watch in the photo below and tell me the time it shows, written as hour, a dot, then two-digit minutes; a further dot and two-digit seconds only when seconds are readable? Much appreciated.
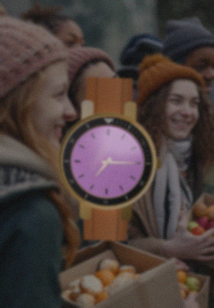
7.15
